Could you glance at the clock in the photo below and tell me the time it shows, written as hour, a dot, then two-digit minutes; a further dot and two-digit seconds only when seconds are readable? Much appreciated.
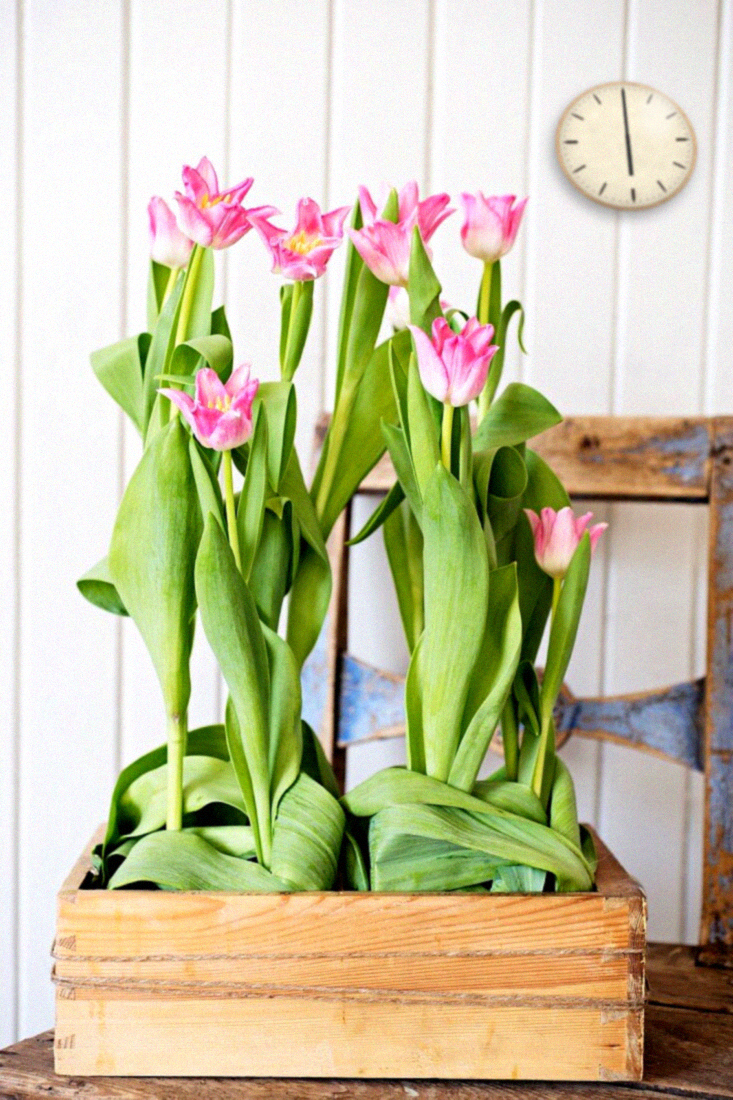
6.00
